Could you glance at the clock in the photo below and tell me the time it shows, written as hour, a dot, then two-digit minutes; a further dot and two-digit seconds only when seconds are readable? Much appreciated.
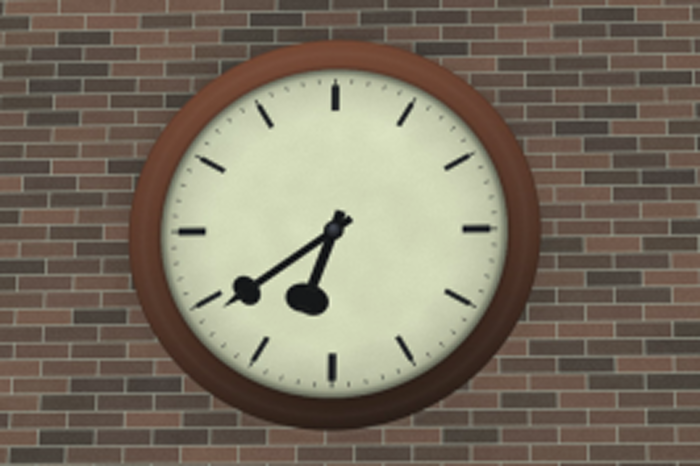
6.39
